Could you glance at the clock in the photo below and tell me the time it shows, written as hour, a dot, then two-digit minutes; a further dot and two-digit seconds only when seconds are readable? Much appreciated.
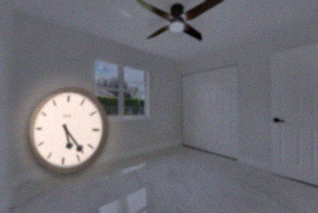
5.23
